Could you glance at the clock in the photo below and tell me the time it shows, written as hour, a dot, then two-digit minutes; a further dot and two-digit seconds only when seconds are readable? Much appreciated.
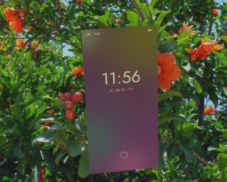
11.56
